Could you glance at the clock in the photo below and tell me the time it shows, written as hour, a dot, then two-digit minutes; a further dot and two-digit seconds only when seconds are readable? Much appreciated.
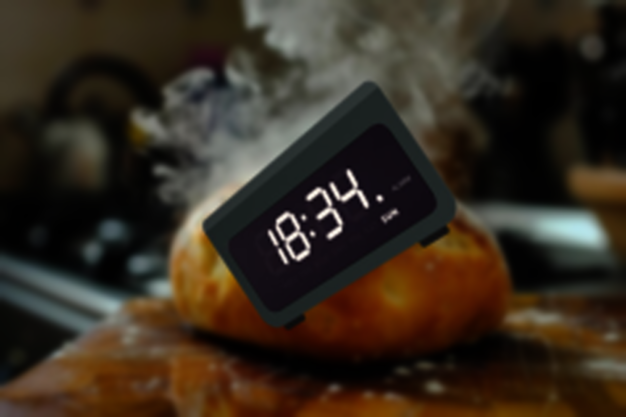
18.34
